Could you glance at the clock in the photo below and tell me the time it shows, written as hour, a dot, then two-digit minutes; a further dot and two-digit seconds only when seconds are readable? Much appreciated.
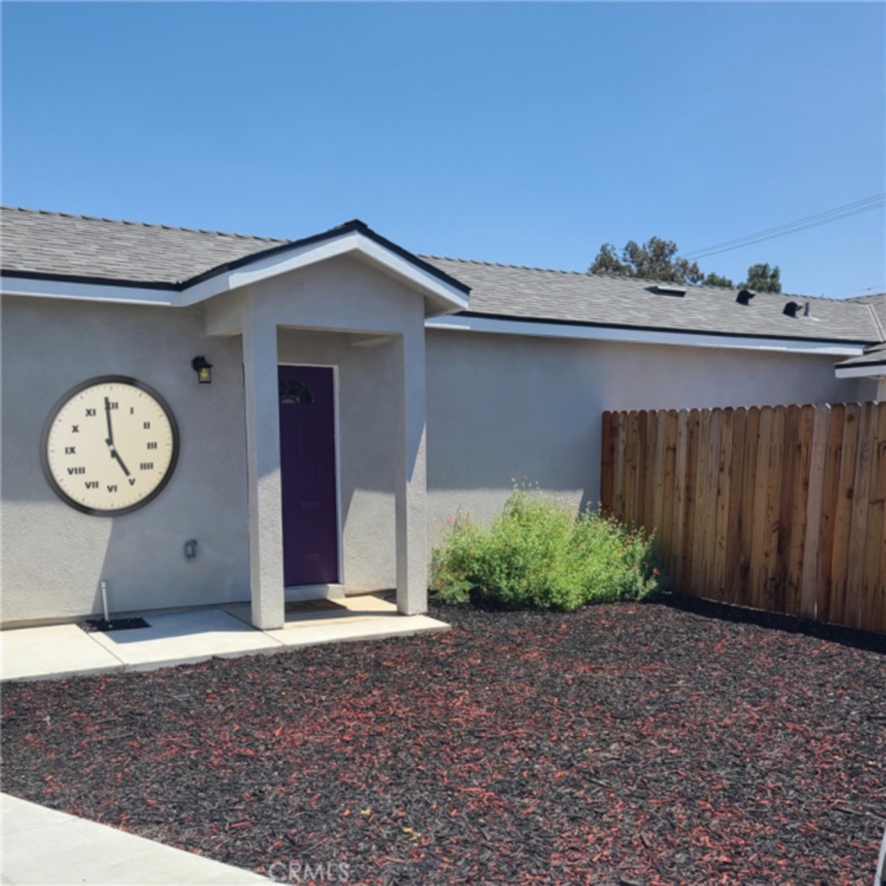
4.59
